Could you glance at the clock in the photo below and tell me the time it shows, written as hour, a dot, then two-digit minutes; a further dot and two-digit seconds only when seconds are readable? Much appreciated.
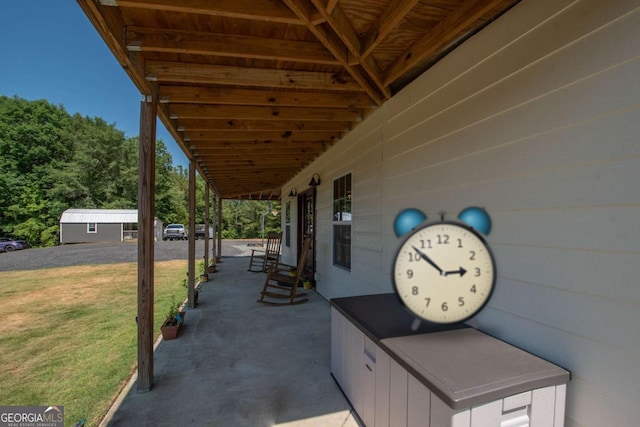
2.52
